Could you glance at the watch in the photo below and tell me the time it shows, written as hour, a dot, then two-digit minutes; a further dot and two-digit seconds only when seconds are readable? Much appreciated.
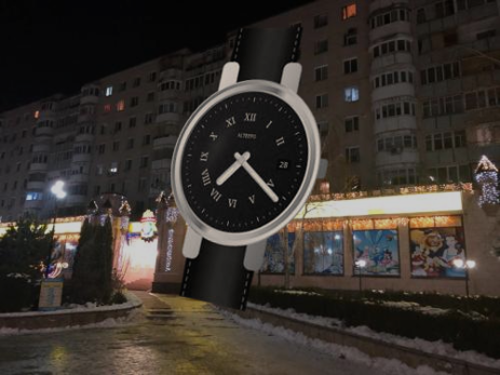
7.21
